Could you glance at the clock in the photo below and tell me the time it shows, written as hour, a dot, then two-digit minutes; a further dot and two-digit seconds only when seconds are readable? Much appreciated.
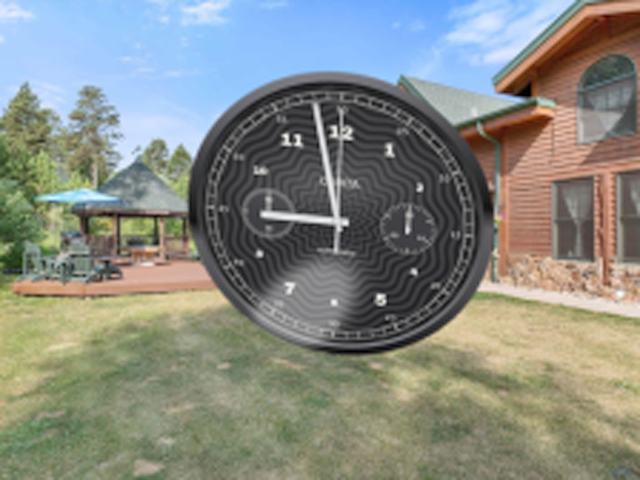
8.58
